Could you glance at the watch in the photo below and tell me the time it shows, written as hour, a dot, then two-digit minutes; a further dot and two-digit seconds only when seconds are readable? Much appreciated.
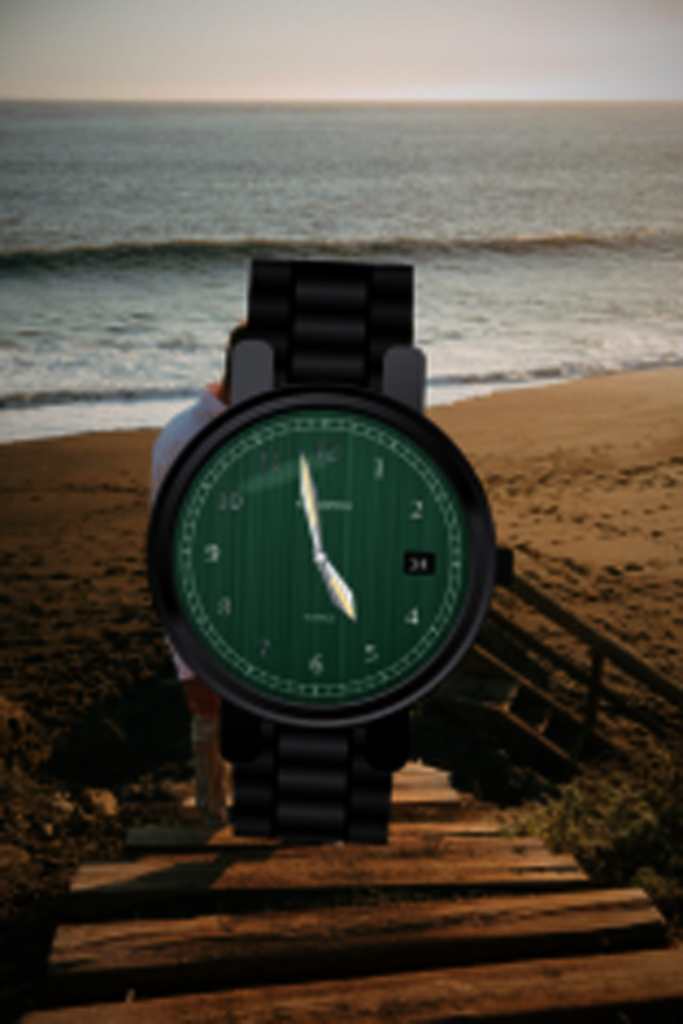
4.58
